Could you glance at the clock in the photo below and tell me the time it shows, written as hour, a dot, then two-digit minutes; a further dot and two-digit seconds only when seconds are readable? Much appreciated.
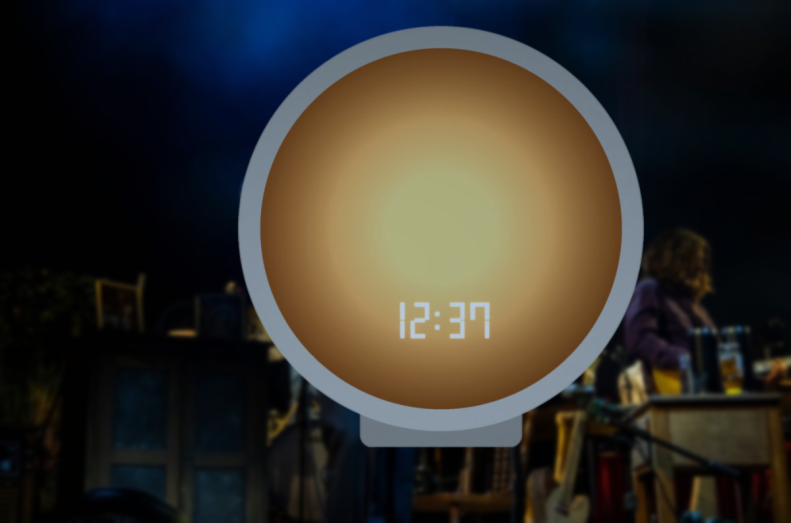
12.37
